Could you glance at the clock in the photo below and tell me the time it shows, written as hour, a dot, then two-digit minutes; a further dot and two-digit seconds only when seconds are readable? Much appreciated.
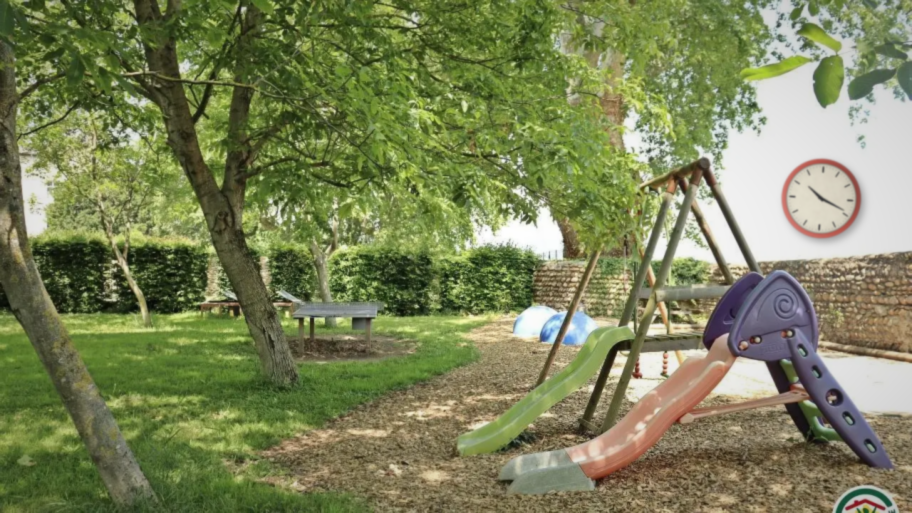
10.19
